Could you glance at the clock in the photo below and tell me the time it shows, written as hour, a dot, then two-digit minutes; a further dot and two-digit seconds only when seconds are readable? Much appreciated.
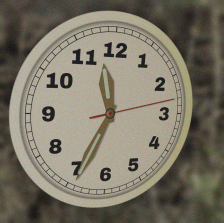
11.34.13
